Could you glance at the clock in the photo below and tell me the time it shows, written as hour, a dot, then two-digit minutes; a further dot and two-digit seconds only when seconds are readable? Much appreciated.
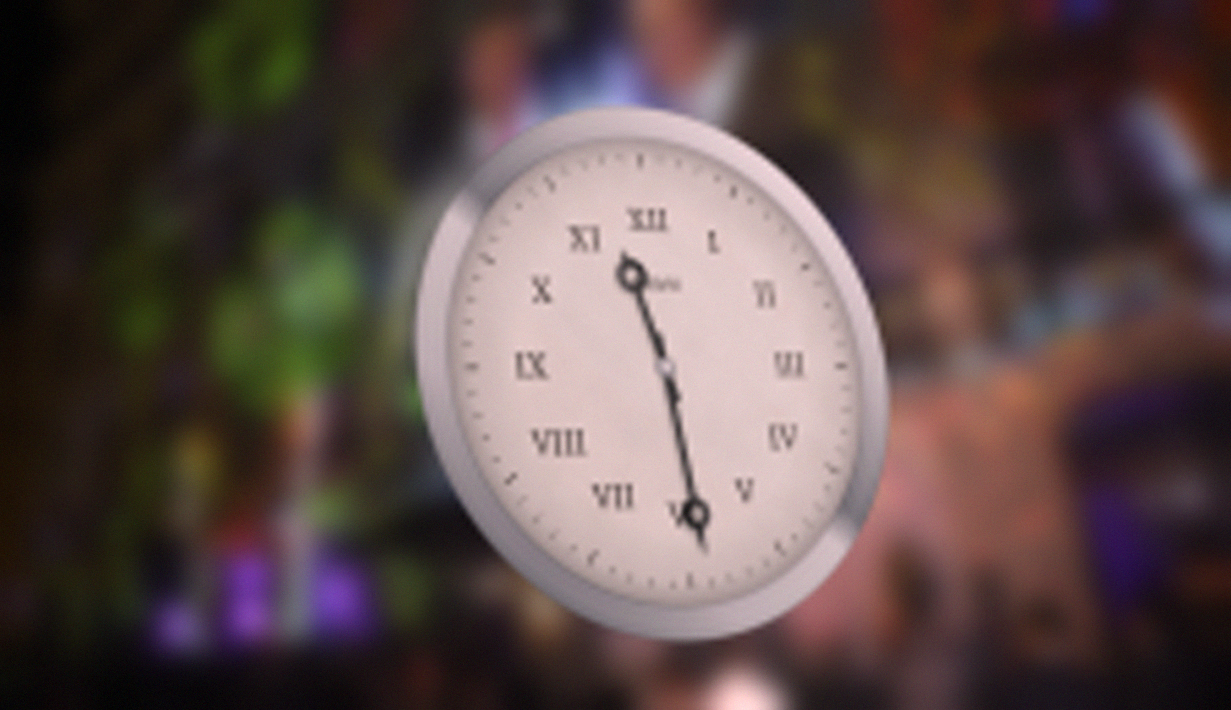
11.29
